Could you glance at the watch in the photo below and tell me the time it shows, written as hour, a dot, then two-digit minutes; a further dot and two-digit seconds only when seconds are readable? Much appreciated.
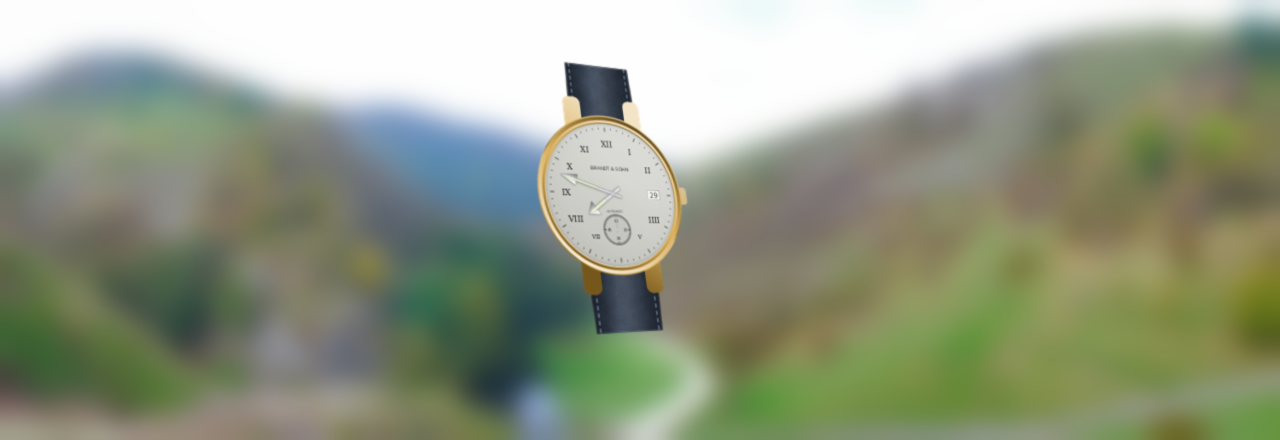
7.48
